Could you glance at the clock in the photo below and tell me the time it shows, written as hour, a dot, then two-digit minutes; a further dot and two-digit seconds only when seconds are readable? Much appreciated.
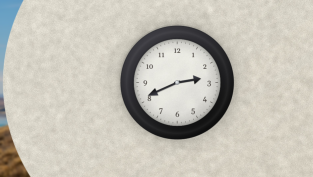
2.41
